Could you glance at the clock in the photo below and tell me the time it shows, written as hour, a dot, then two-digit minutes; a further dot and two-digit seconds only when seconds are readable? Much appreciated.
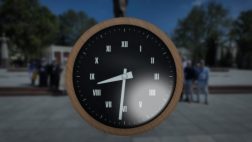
8.31
